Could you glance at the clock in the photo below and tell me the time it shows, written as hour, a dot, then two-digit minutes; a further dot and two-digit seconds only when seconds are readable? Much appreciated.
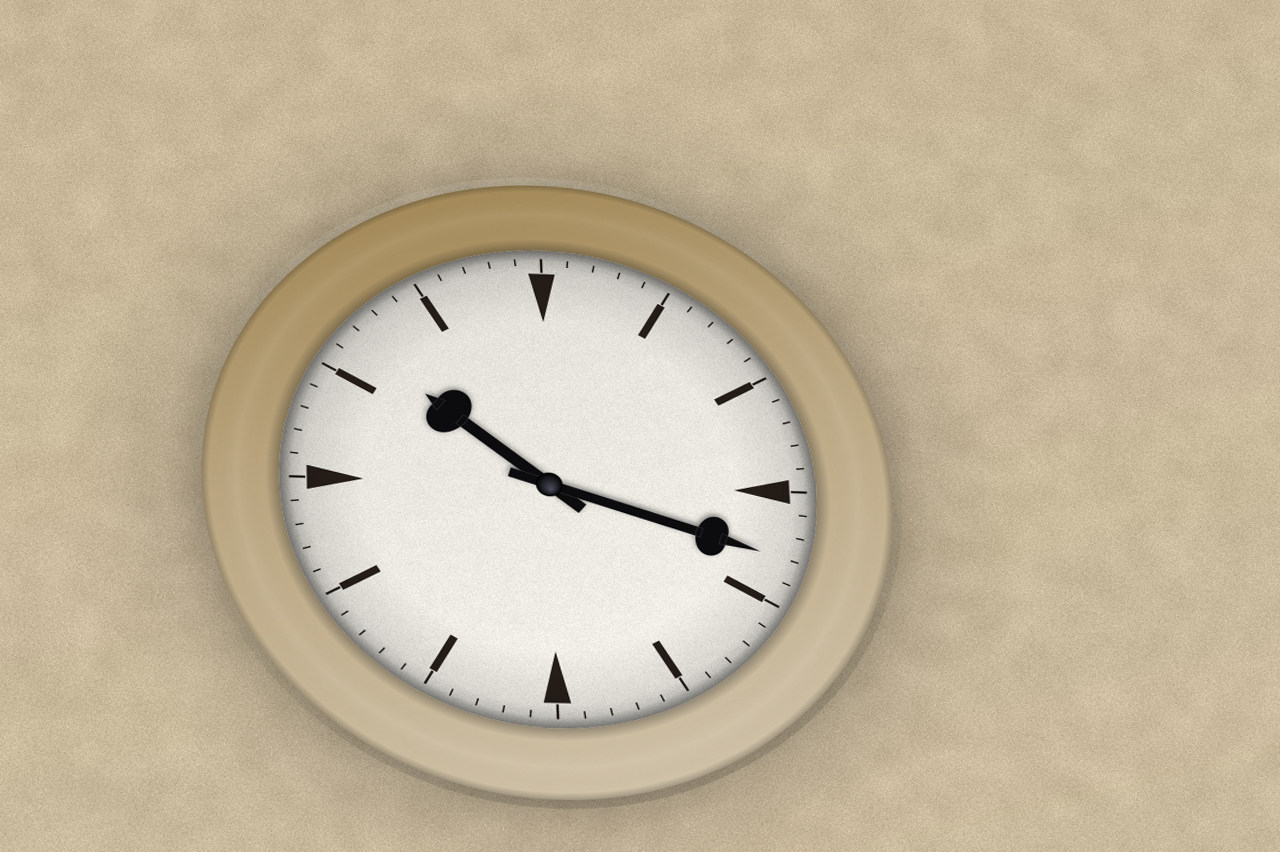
10.18
